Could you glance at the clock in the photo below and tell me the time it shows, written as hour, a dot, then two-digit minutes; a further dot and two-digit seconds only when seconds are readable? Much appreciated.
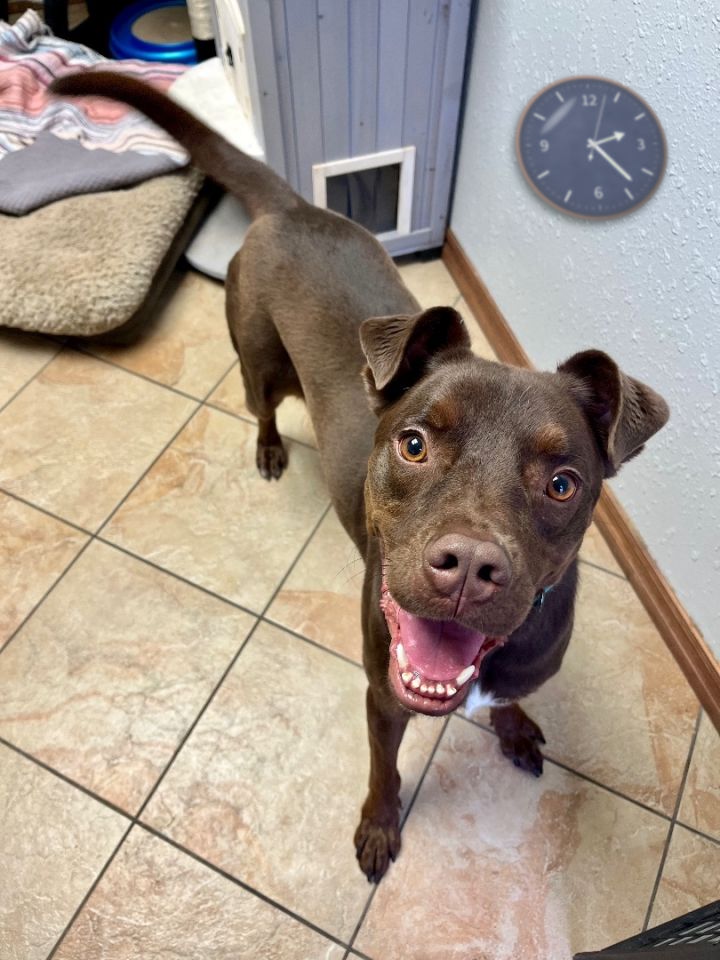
2.23.03
